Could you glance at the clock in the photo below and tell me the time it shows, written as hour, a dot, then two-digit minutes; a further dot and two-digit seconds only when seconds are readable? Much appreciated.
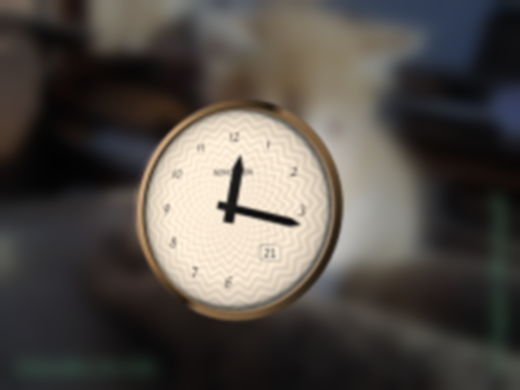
12.17
